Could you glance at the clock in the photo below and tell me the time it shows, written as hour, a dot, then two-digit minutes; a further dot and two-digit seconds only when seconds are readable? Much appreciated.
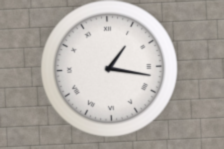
1.17
